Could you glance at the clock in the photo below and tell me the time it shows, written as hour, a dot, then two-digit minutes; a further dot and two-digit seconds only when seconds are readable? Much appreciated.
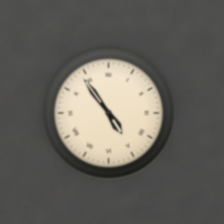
4.54
